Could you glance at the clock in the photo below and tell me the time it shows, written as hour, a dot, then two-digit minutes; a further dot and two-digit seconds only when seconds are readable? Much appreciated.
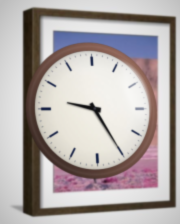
9.25
